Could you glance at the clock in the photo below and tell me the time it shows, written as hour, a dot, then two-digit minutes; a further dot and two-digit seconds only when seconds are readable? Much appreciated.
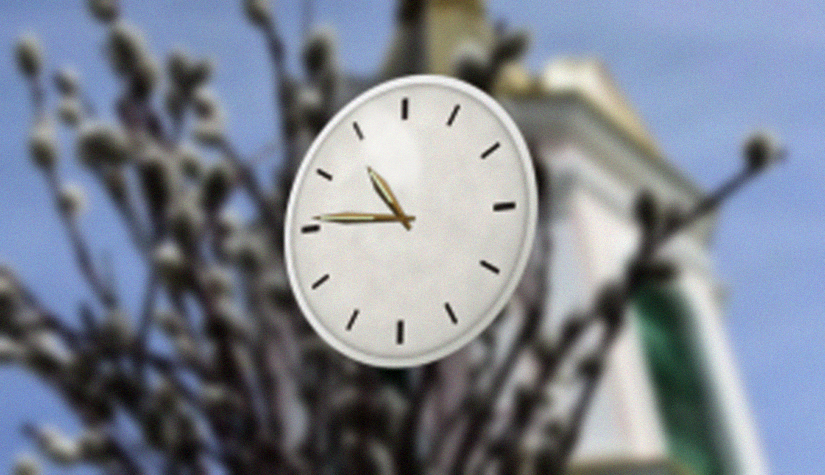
10.46
